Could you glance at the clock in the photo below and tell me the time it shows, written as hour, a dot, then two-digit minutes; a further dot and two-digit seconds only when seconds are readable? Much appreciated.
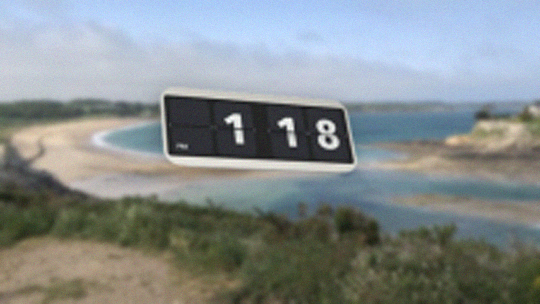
1.18
